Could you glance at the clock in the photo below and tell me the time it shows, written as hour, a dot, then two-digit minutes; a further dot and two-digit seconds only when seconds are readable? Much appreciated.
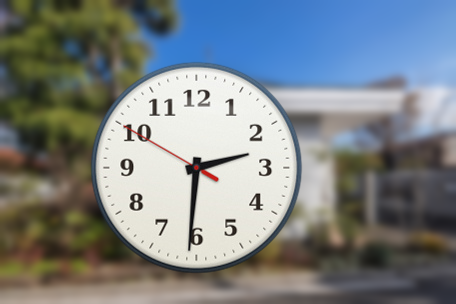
2.30.50
